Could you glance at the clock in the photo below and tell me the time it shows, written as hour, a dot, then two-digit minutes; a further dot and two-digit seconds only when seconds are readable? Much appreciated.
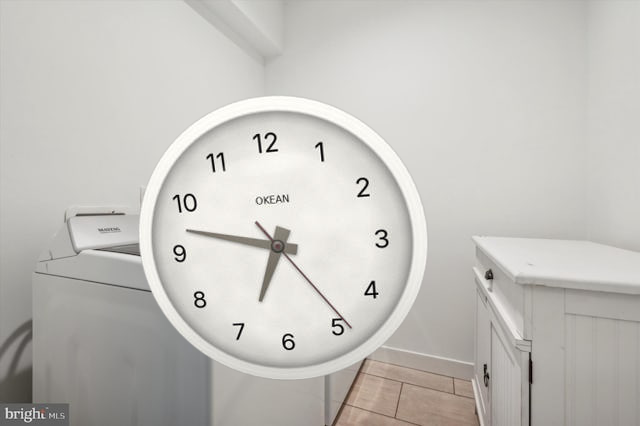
6.47.24
